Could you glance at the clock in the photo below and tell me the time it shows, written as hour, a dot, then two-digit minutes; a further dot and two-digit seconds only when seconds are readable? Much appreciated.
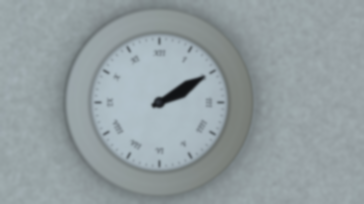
2.10
